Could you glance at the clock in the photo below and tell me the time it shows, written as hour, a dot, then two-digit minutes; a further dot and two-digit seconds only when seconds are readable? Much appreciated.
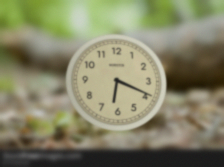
6.19
